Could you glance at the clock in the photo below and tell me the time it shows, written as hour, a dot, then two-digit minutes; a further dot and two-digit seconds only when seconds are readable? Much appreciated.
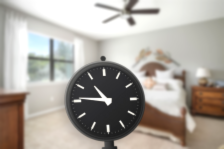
10.46
